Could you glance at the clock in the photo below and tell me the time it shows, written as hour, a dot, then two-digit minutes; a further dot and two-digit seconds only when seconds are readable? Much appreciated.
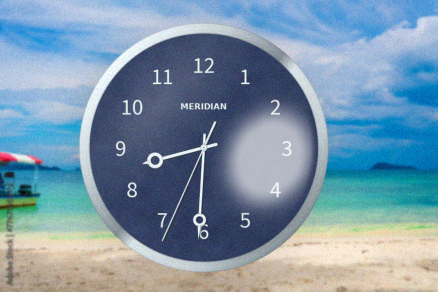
8.30.34
